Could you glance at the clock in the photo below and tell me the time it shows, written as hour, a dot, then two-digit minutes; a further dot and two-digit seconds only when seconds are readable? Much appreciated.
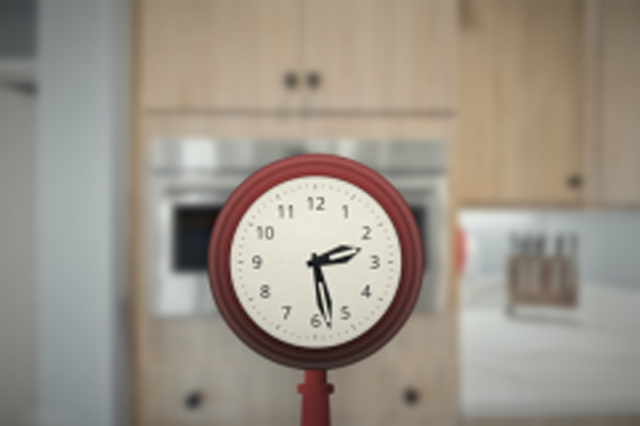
2.28
